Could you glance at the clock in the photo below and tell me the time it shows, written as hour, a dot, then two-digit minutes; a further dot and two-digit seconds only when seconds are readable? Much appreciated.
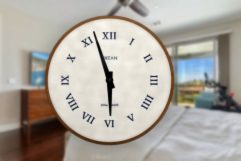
5.57
